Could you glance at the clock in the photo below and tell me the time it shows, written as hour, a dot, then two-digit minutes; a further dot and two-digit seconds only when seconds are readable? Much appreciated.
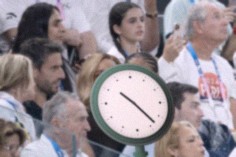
10.23
